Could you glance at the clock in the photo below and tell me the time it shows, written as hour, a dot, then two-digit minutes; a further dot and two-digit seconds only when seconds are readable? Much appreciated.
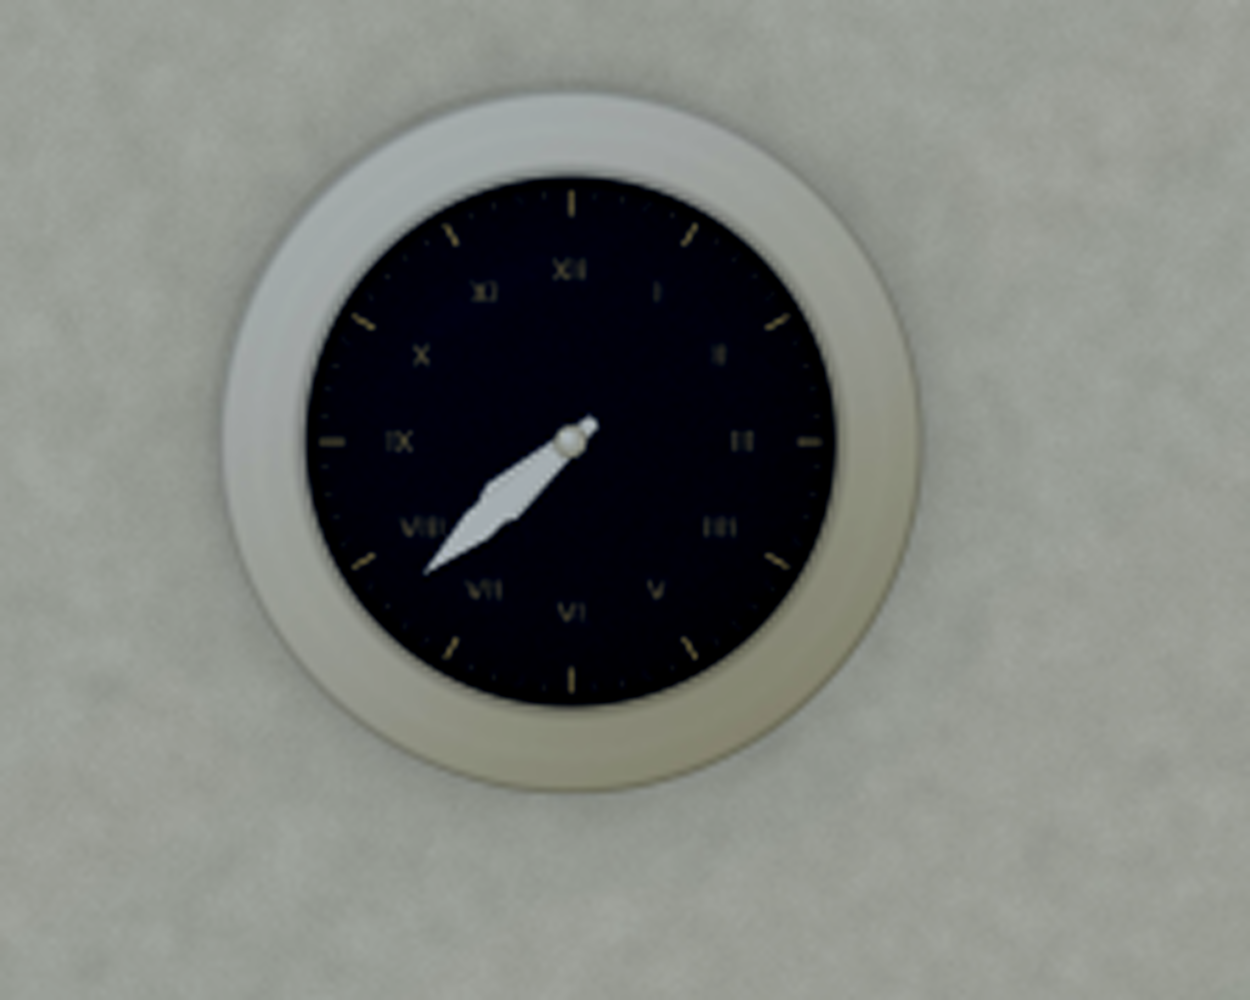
7.38
